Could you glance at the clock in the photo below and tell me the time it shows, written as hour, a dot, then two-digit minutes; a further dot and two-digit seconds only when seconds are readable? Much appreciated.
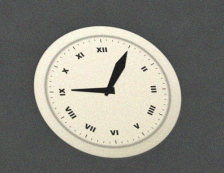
9.05
